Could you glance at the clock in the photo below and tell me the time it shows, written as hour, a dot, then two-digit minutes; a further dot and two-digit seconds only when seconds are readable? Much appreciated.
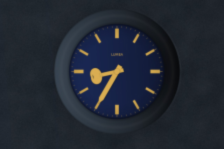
8.35
